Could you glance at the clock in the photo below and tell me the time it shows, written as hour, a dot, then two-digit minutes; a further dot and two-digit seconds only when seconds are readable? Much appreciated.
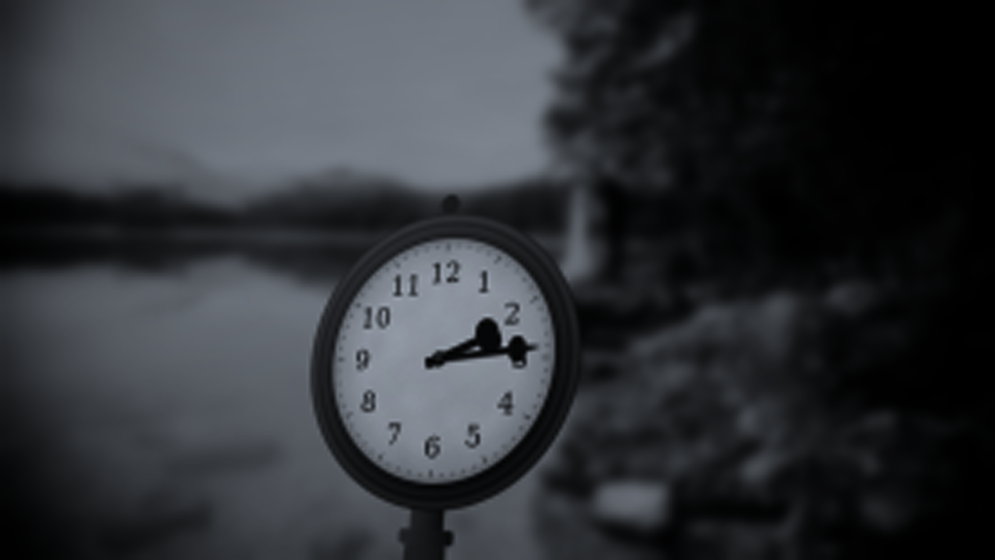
2.14
